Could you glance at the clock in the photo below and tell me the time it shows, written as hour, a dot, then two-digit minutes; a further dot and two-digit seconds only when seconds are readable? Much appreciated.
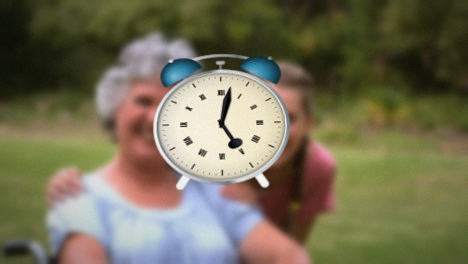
5.02
